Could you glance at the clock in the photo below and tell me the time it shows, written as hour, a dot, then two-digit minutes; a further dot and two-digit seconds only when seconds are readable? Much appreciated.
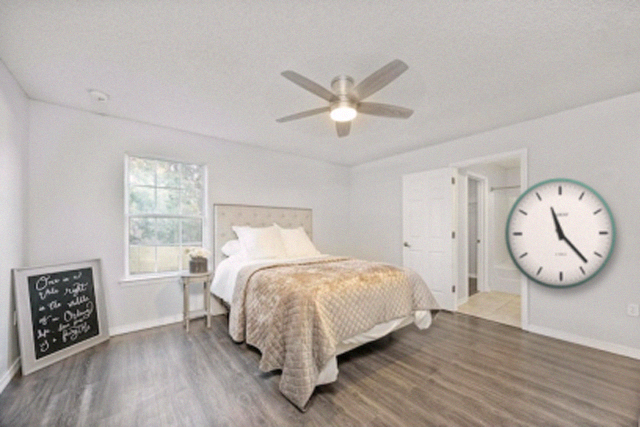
11.23
